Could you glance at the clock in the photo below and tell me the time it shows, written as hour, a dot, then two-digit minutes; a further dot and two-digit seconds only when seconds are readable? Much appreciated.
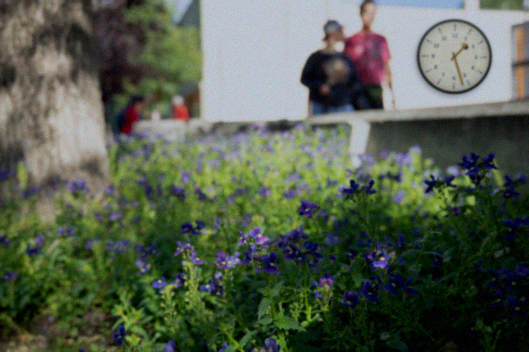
1.27
